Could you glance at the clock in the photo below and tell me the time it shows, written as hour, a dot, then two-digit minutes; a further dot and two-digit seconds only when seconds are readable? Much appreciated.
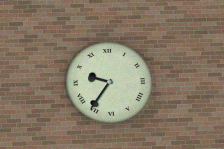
9.36
